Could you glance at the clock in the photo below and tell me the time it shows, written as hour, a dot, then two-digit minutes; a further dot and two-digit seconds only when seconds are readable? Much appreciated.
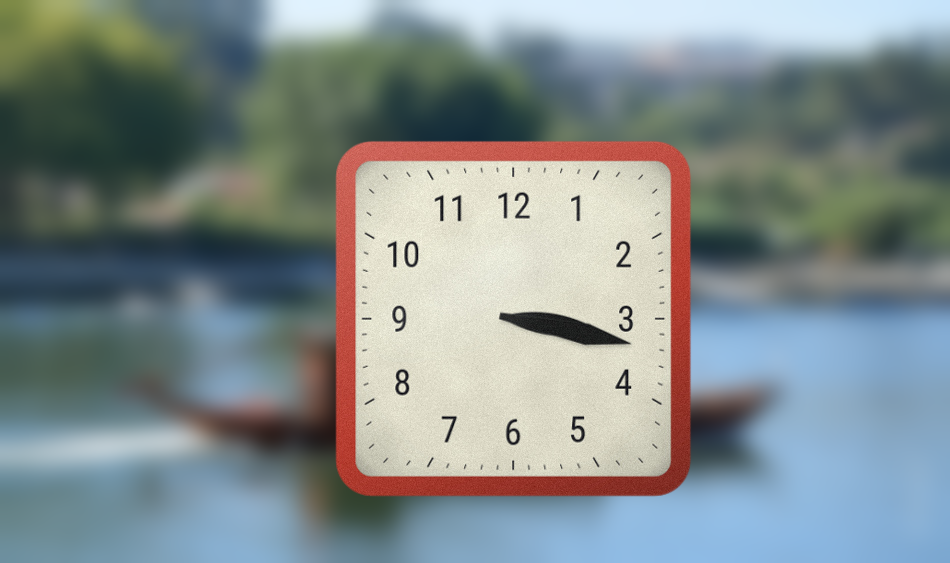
3.17
